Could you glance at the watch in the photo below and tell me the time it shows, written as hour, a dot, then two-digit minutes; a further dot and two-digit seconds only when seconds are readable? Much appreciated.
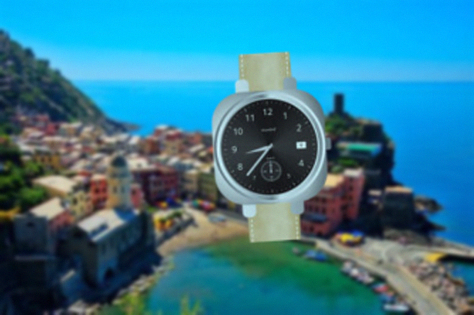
8.37
